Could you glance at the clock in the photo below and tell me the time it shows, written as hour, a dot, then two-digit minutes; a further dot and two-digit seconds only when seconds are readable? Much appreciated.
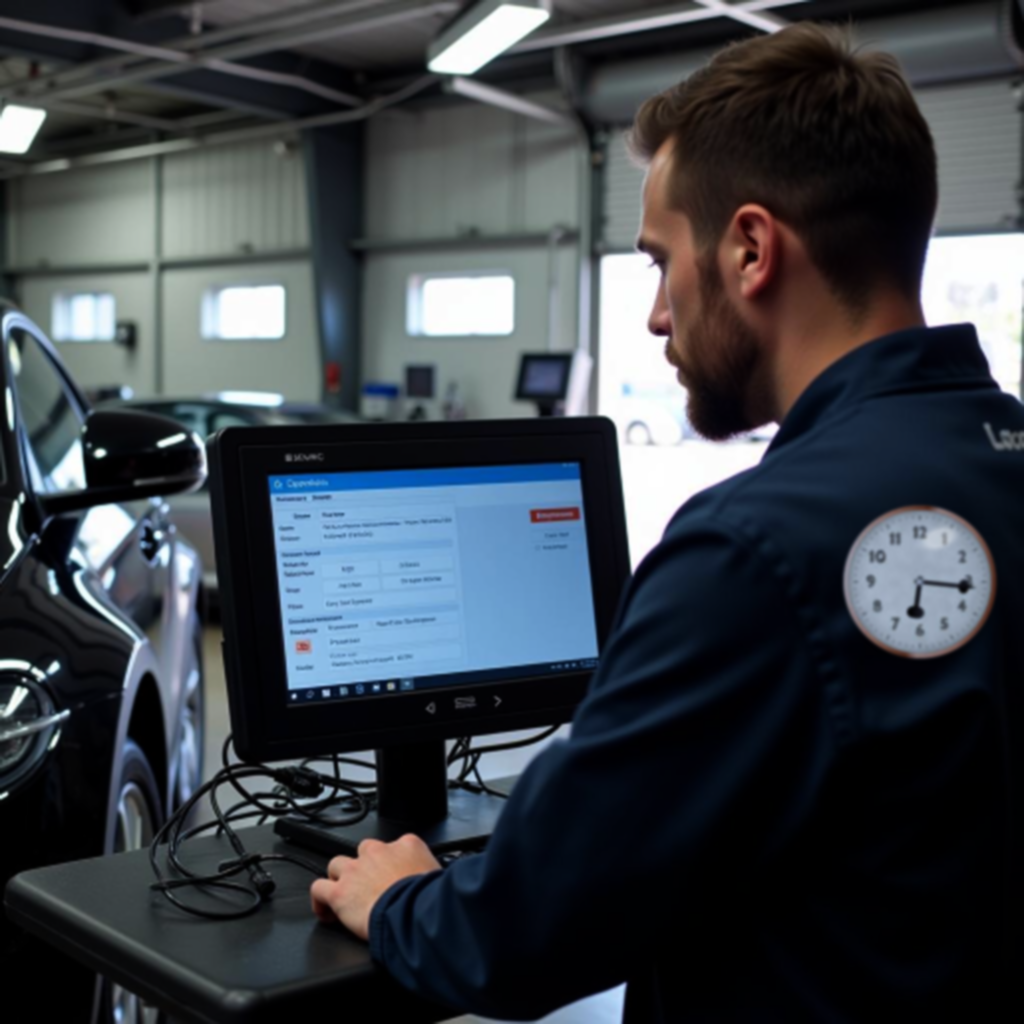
6.16
